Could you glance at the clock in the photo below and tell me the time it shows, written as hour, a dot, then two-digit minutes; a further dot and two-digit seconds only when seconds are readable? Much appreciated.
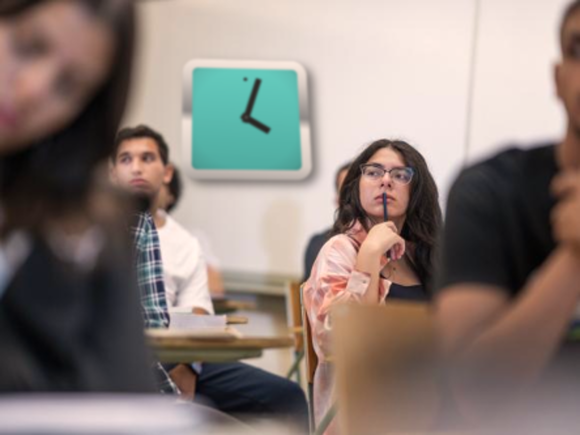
4.03
